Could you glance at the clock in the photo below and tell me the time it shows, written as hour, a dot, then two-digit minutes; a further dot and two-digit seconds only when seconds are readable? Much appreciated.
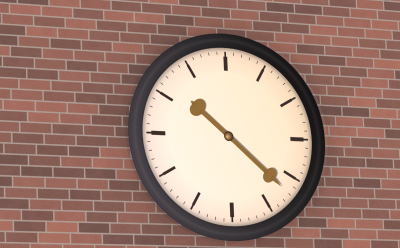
10.22
